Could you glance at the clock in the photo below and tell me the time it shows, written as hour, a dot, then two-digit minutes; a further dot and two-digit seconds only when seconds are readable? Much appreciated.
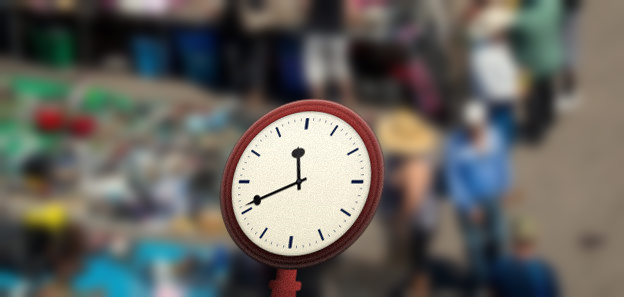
11.41
